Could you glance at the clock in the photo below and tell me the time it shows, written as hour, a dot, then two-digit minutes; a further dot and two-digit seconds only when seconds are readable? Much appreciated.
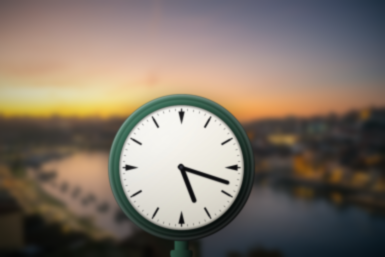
5.18
